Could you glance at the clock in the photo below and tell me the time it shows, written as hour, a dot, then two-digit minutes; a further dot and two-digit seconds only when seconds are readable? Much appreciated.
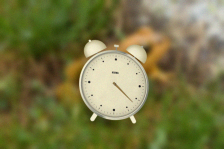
4.22
